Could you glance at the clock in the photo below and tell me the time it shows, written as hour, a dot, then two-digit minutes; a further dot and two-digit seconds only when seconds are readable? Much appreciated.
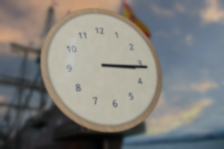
3.16
